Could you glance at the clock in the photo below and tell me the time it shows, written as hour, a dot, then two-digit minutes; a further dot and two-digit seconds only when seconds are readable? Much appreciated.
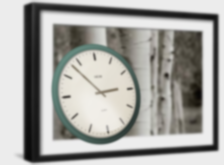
2.53
